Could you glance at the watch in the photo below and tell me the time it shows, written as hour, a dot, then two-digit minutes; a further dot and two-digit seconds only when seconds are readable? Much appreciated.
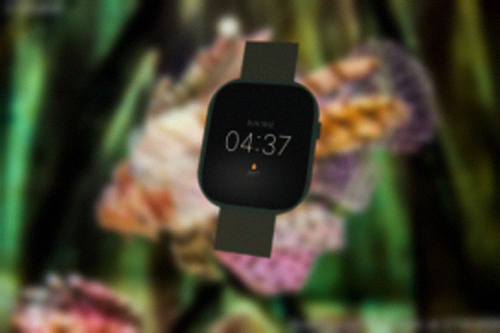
4.37
